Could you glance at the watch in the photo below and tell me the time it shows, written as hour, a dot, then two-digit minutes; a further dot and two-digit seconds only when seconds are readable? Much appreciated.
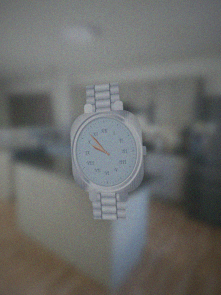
9.53
